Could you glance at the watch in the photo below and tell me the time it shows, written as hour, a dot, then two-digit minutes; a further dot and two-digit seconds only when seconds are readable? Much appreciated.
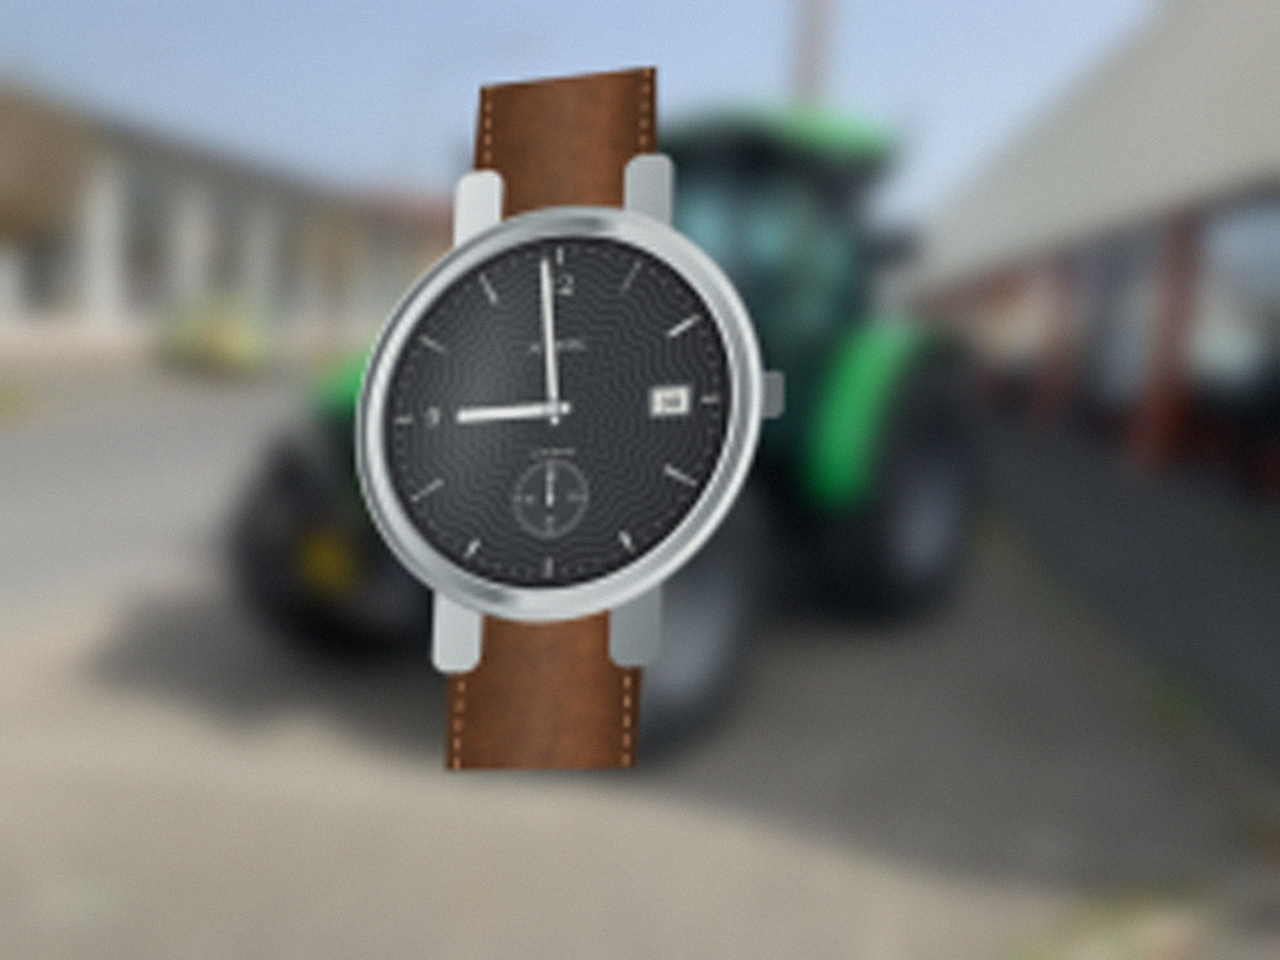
8.59
